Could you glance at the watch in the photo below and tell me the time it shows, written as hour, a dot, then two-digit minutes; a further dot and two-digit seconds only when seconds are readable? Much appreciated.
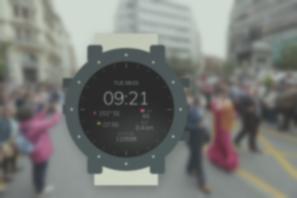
9.21
